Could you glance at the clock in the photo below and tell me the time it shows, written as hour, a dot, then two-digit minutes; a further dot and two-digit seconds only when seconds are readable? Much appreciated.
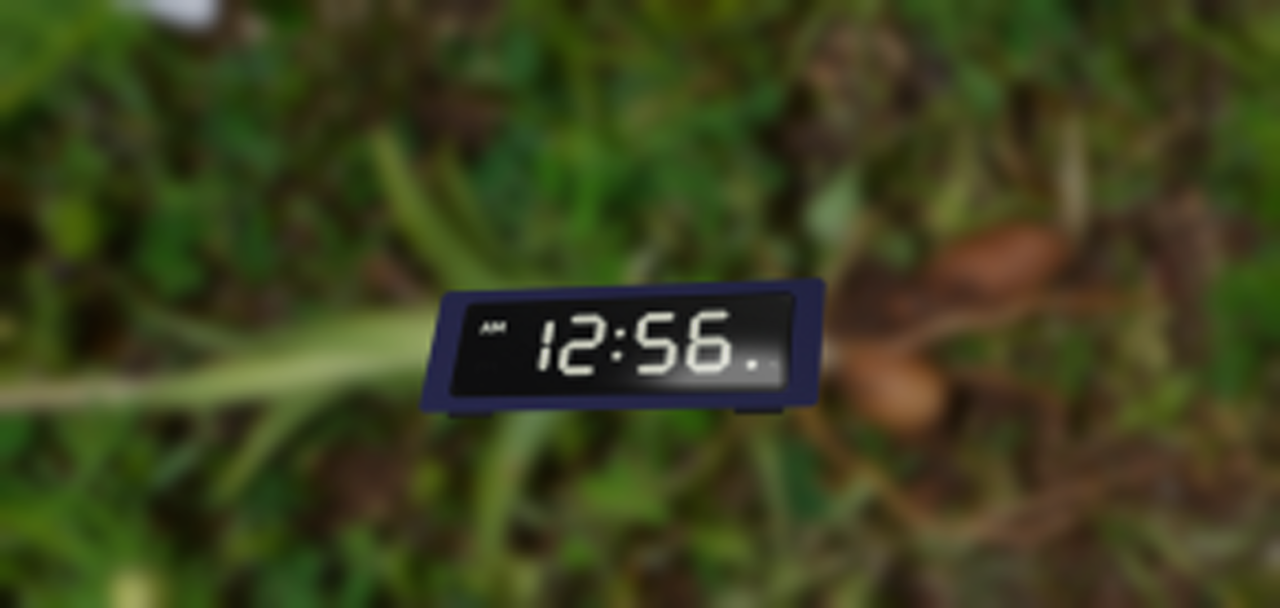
12.56
